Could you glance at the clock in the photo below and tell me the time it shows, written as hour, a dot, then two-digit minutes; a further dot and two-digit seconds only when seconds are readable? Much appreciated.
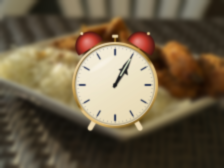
1.05
